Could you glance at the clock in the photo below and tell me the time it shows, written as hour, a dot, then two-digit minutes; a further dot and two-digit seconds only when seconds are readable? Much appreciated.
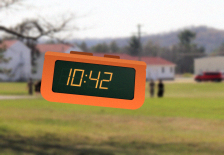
10.42
